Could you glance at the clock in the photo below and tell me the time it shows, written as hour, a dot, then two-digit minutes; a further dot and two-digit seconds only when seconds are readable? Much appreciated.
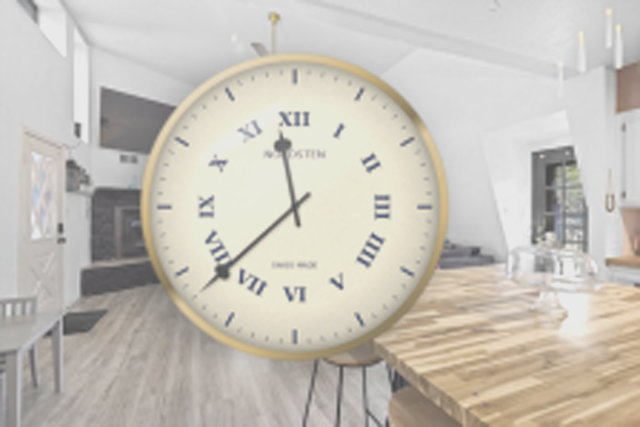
11.38
